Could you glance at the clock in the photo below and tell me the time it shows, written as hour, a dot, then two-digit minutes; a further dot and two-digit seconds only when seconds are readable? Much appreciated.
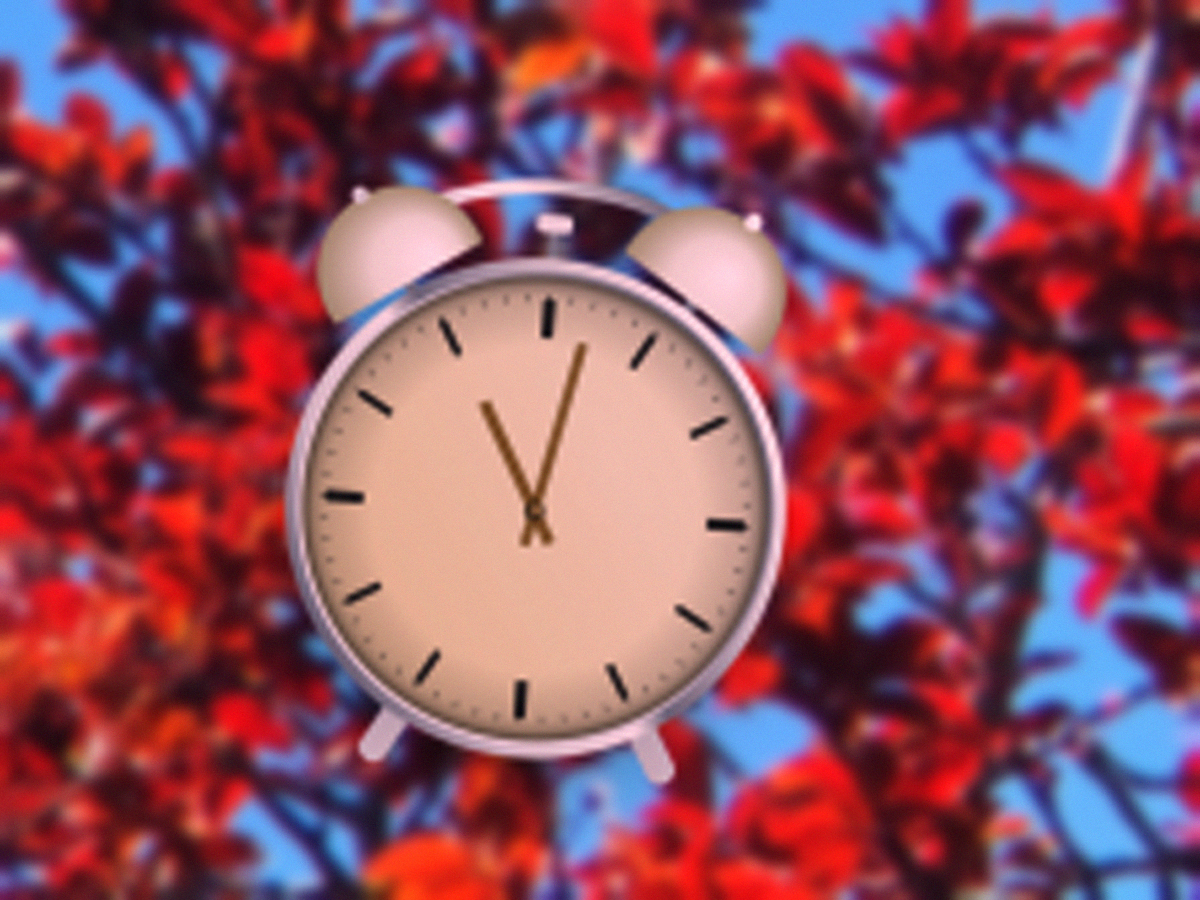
11.02
